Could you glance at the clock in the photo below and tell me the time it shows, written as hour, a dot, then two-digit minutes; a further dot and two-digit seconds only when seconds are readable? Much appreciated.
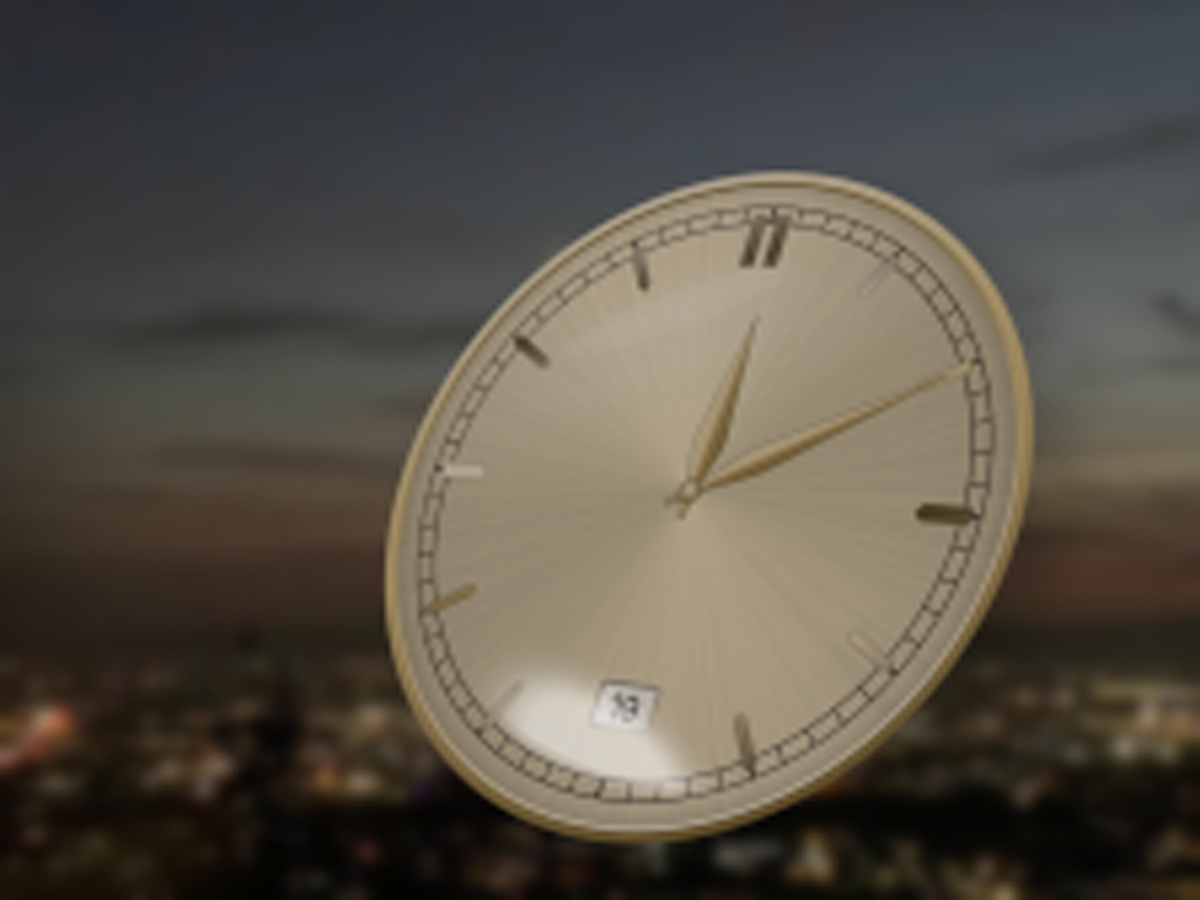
12.10
